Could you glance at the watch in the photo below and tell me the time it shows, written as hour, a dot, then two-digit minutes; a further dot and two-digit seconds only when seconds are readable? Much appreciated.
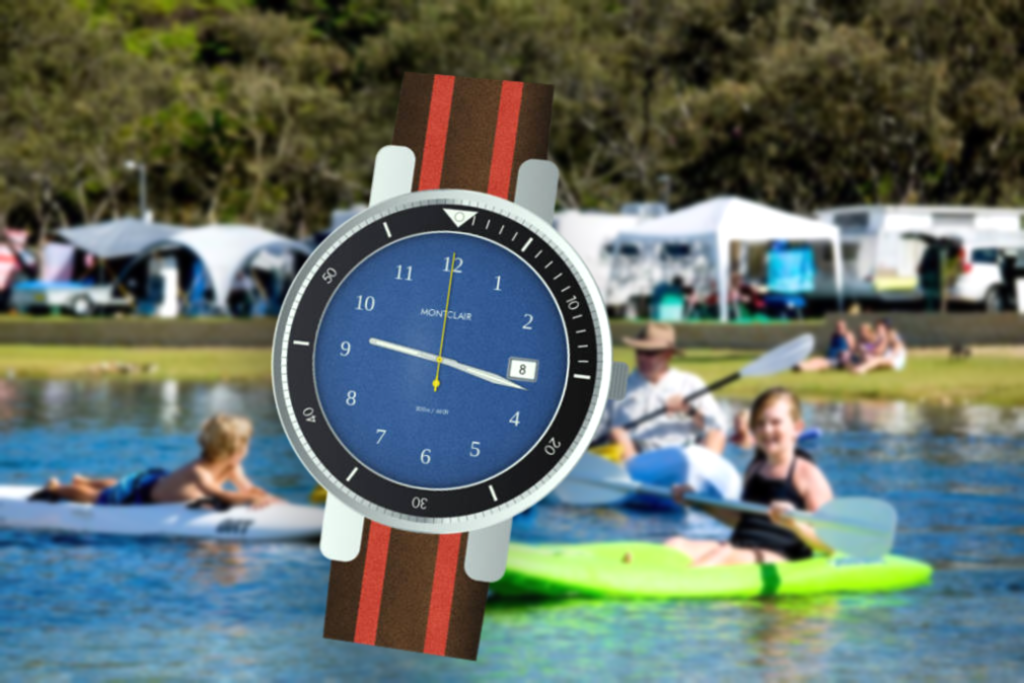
9.17.00
